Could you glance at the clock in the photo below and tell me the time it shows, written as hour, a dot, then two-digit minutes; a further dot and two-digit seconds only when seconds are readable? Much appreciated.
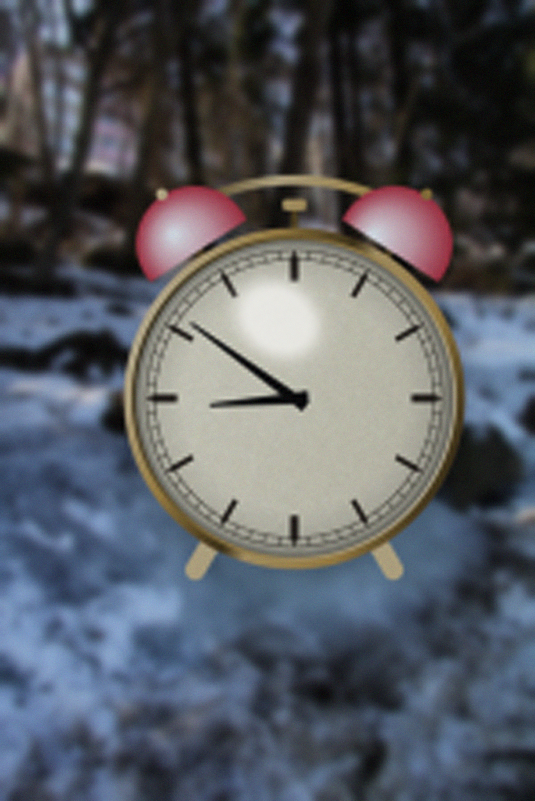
8.51
